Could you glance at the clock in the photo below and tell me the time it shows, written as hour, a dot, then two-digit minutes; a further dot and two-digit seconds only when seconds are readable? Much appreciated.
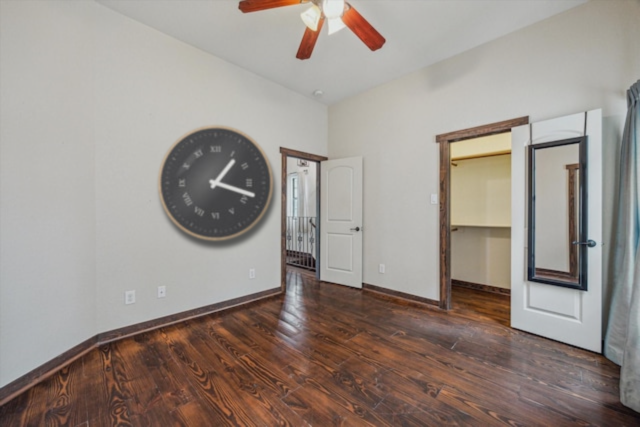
1.18
